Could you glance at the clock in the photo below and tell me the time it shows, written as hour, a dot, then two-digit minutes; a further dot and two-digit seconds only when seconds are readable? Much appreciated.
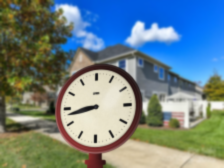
8.43
